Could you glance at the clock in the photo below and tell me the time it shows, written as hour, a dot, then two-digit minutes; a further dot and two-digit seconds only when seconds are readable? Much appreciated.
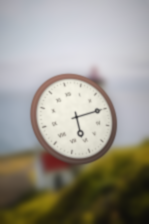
6.15
